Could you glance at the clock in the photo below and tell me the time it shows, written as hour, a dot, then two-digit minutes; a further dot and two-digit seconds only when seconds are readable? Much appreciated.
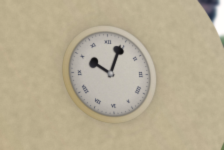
10.04
